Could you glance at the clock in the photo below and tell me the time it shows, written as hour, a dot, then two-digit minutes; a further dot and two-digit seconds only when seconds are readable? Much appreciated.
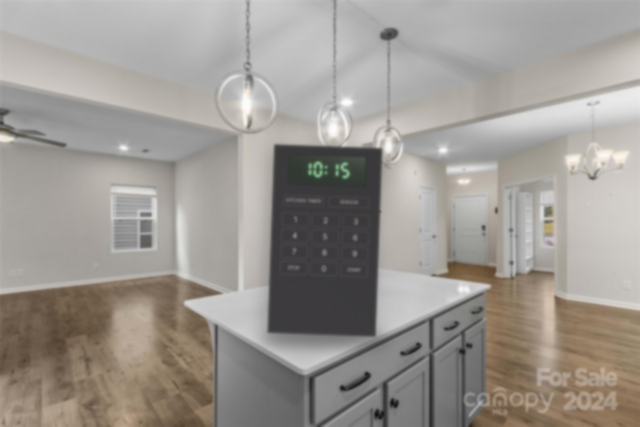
10.15
